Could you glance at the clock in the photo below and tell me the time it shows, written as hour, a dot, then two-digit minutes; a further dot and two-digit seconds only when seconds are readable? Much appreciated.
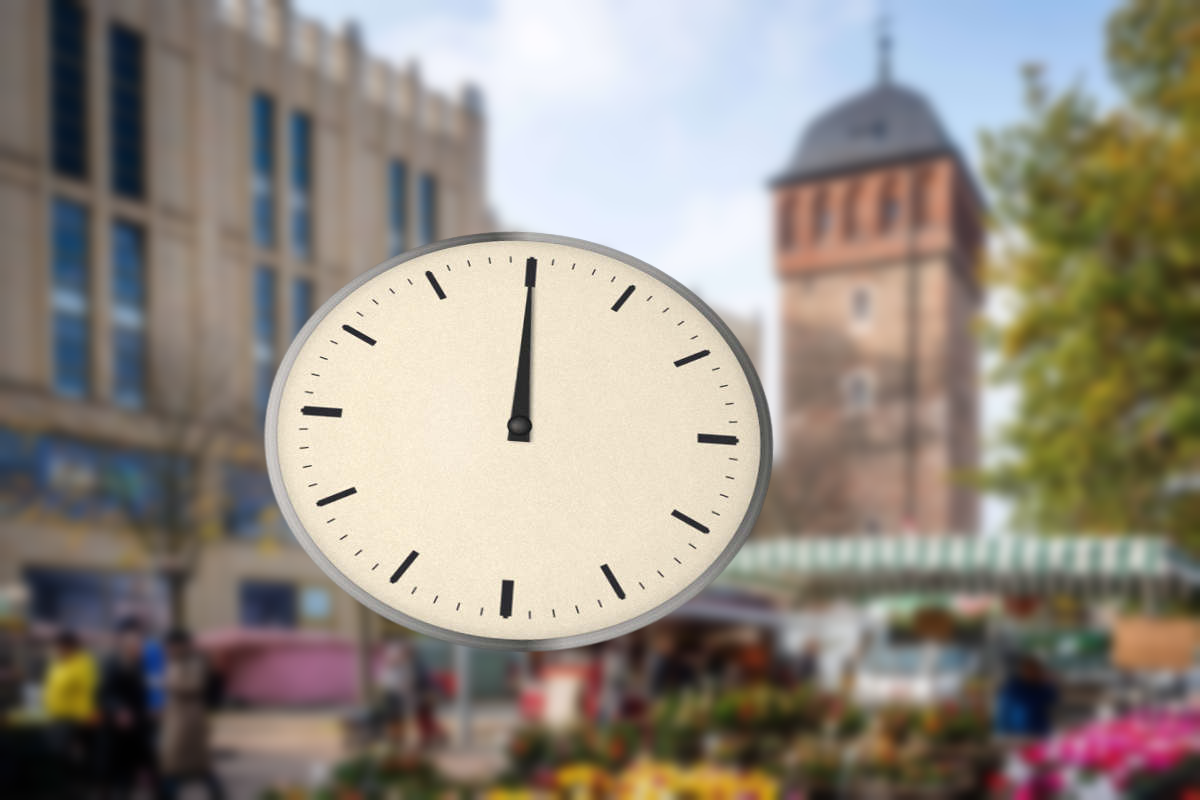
12.00
